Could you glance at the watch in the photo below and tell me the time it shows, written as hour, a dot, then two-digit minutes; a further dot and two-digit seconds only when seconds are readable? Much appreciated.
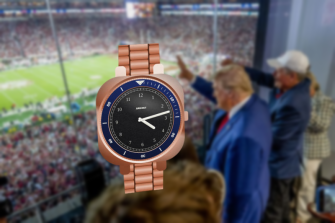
4.13
